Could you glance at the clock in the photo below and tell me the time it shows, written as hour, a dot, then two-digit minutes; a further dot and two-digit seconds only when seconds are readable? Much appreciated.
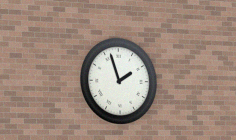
1.57
